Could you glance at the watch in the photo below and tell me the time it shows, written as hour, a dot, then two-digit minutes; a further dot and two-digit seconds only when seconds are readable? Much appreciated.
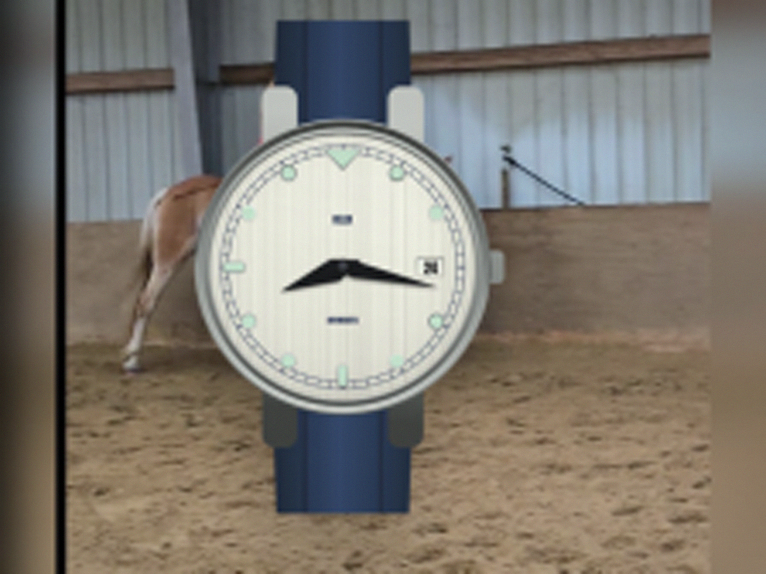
8.17
